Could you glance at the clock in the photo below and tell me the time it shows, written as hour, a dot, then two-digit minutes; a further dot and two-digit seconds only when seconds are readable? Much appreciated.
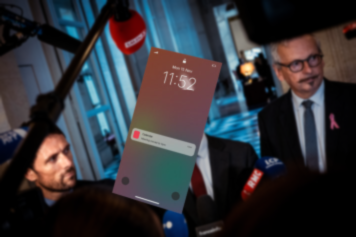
11.52
